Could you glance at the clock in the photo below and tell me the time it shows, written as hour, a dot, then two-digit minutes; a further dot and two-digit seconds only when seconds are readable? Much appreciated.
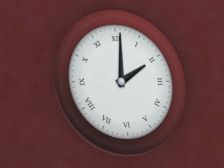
2.01
